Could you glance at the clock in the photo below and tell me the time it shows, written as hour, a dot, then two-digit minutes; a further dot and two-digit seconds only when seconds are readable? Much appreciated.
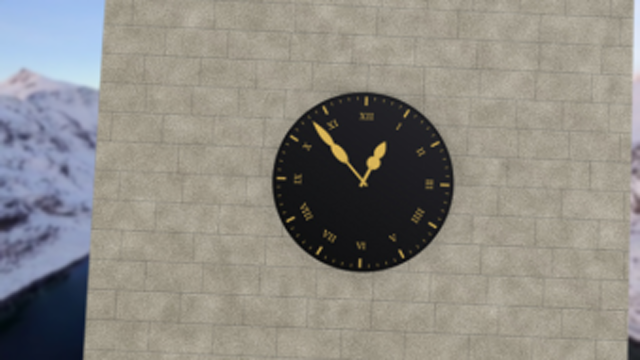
12.53
